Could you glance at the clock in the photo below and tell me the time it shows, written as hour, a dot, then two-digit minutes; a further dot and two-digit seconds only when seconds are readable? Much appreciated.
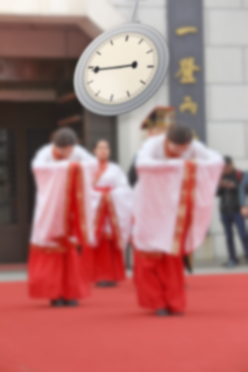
2.44
